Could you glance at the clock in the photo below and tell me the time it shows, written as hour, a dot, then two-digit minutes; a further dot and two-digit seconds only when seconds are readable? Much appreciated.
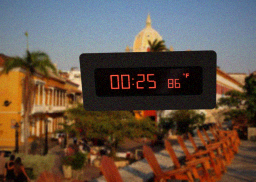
0.25
